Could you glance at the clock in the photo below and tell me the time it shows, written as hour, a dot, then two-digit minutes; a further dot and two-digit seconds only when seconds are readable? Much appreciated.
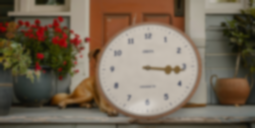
3.16
